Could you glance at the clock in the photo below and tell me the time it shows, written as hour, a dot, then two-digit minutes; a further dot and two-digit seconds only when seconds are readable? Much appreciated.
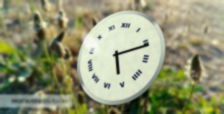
5.11
